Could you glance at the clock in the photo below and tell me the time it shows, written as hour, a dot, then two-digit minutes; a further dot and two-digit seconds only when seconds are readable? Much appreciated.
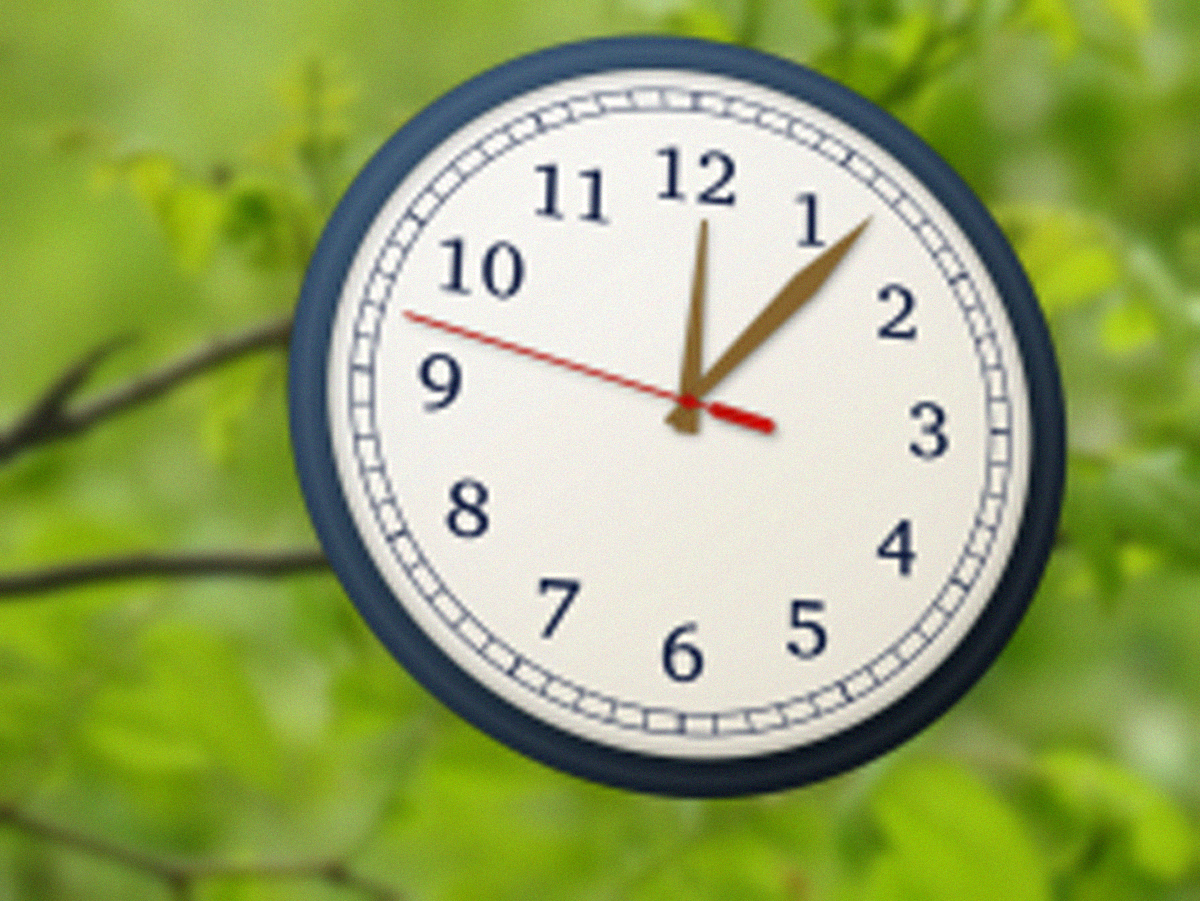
12.06.47
